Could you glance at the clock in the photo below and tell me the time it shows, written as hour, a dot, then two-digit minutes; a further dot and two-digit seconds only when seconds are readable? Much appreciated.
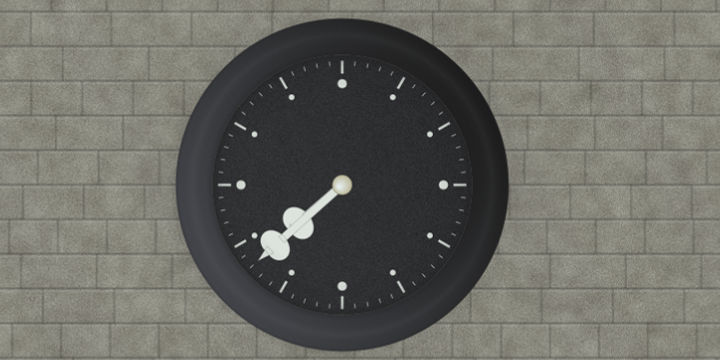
7.38
